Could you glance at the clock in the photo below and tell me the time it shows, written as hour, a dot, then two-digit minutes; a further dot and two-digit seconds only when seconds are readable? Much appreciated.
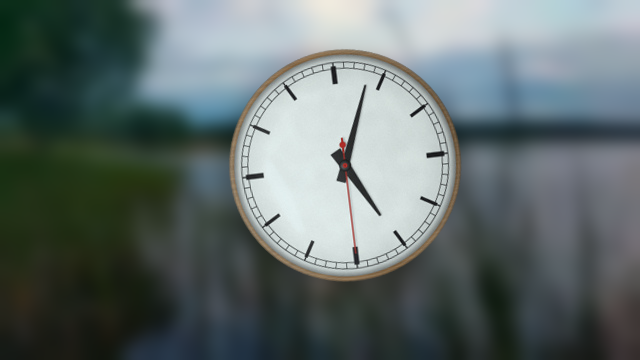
5.03.30
